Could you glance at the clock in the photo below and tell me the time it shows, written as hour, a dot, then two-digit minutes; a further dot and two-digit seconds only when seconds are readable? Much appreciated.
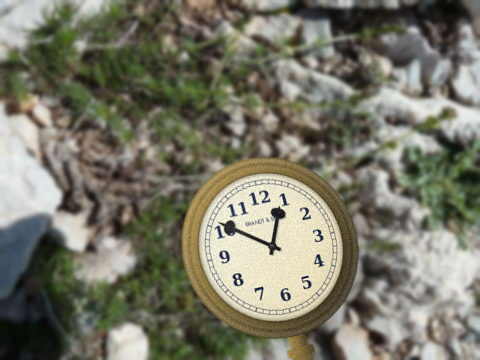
12.51
